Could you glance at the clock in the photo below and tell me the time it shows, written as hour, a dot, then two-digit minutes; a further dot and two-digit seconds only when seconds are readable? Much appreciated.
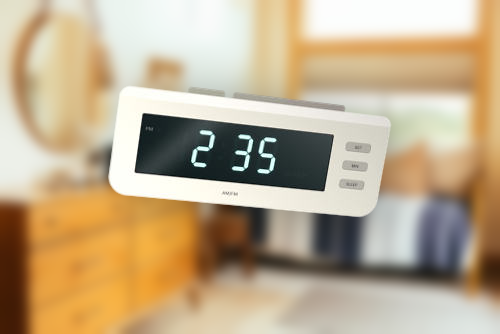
2.35
